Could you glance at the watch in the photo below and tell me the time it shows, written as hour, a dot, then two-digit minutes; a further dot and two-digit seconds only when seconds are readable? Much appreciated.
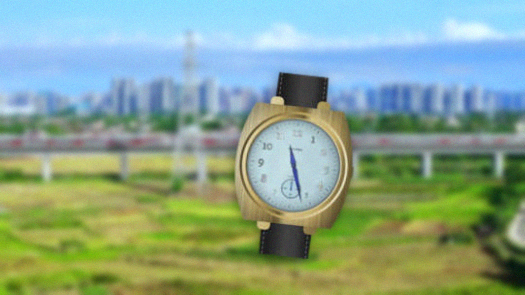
11.27
